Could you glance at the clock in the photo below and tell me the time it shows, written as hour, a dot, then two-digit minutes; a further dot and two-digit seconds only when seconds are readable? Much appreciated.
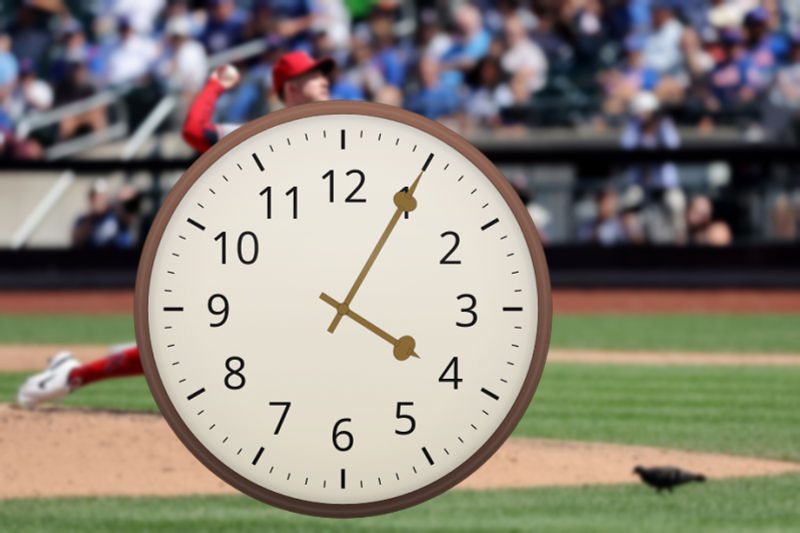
4.05
